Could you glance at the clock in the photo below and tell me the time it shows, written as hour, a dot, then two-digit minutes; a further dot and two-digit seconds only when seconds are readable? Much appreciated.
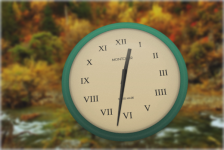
12.32
